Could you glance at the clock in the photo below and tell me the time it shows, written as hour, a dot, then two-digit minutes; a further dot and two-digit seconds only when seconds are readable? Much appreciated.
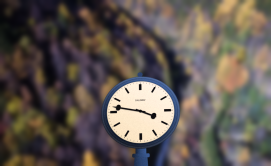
3.47
